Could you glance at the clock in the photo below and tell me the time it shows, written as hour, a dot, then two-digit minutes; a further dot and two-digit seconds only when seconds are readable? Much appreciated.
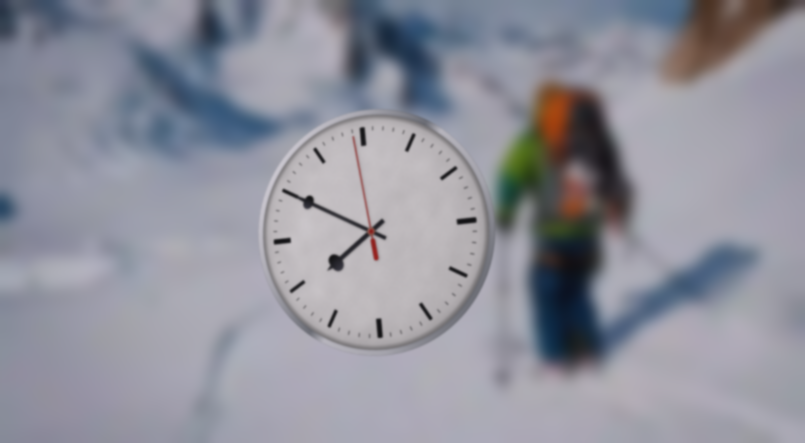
7.49.59
